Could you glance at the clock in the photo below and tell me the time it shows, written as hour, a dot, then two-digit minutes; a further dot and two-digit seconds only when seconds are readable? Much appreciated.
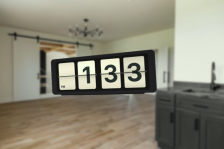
1.33
